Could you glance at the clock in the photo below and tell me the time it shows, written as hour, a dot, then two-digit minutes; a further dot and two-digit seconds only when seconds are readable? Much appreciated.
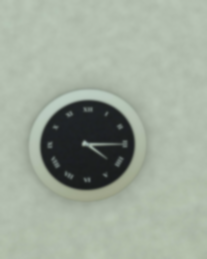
4.15
